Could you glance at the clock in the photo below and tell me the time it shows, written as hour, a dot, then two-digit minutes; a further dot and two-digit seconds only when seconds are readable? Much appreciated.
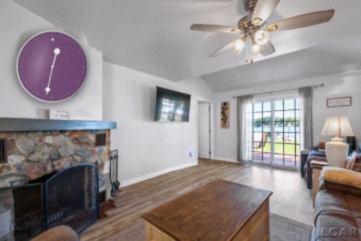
12.32
